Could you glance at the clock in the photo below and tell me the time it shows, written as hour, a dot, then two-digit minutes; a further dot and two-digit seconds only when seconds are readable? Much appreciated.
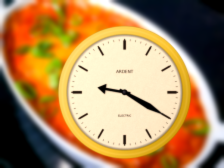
9.20
